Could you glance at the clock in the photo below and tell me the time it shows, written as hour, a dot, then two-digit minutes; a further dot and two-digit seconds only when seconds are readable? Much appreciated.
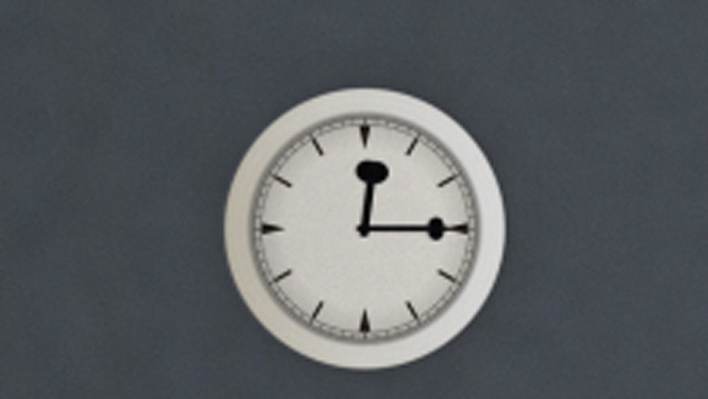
12.15
